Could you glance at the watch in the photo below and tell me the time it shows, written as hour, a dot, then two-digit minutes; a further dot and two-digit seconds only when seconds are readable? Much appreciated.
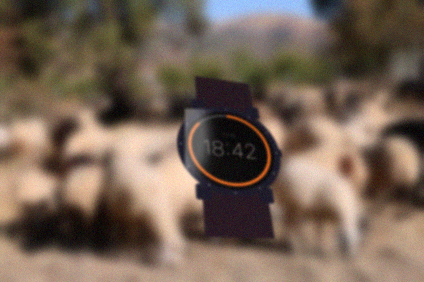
18.42
